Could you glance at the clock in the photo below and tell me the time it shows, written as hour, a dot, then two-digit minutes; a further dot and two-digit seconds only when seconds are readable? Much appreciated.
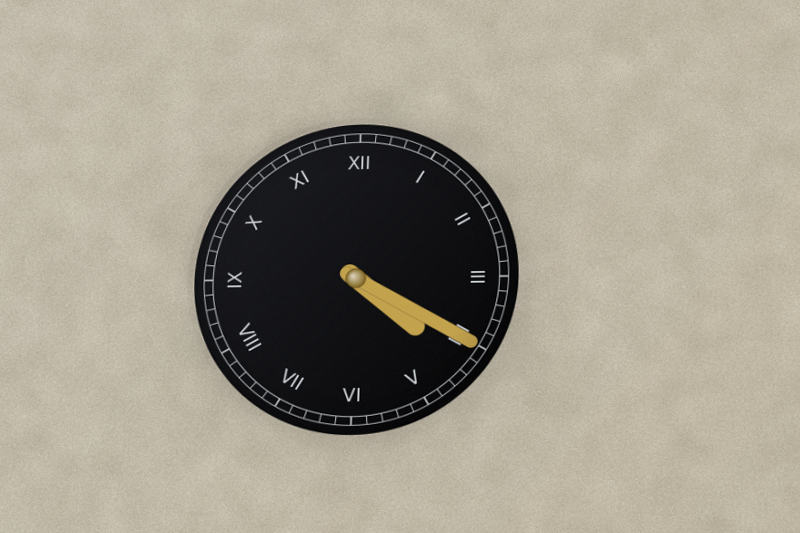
4.20
